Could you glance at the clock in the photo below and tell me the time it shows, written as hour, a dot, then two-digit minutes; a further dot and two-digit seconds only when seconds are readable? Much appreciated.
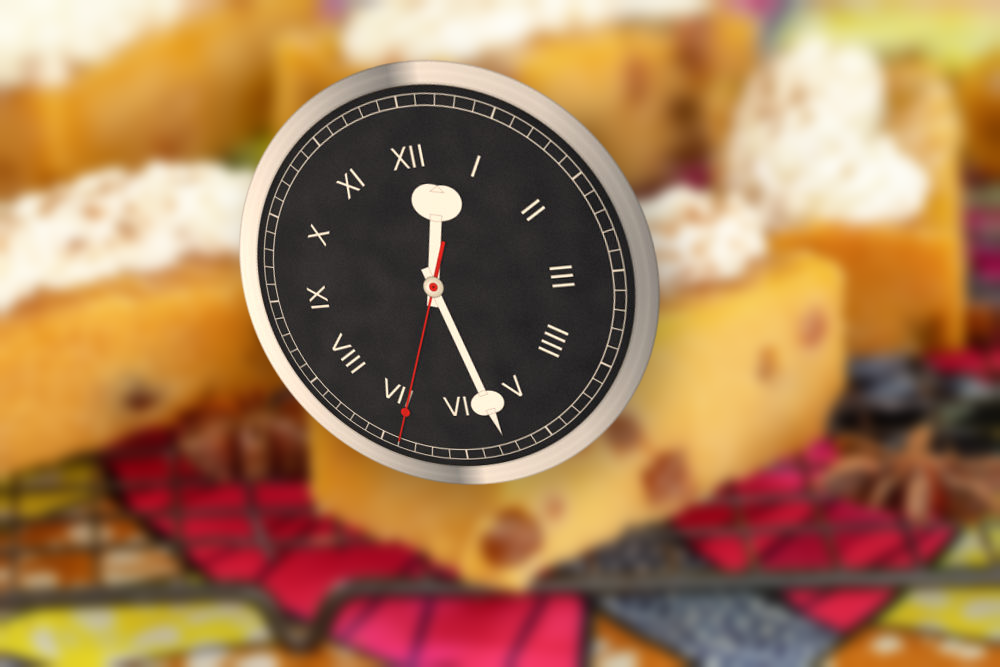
12.27.34
